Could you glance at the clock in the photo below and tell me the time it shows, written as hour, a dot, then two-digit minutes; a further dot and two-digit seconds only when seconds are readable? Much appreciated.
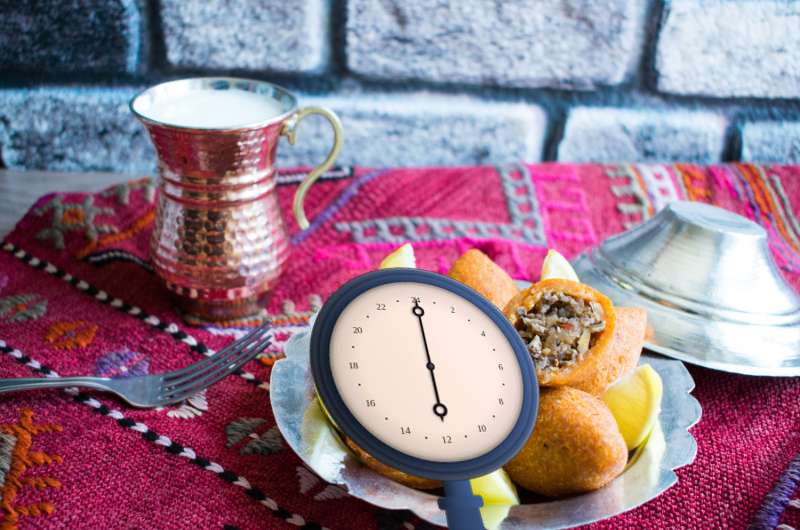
12.00
